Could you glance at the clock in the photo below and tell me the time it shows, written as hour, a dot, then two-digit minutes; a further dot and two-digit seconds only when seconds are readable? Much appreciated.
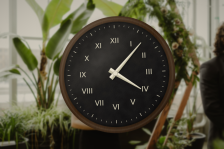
4.07
